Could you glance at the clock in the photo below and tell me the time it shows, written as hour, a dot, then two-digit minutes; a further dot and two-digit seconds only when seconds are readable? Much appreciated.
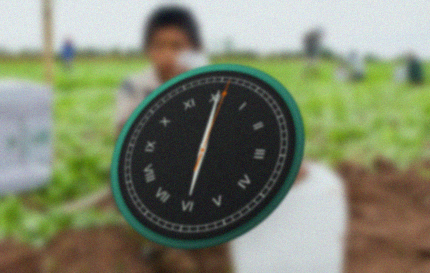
6.00.01
